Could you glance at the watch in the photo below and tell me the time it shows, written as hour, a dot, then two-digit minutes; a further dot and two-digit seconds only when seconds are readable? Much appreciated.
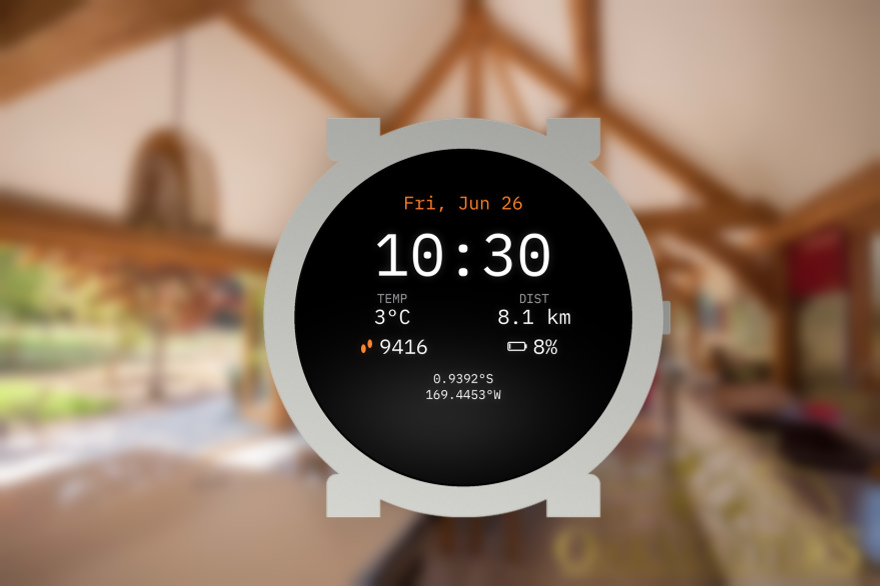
10.30
